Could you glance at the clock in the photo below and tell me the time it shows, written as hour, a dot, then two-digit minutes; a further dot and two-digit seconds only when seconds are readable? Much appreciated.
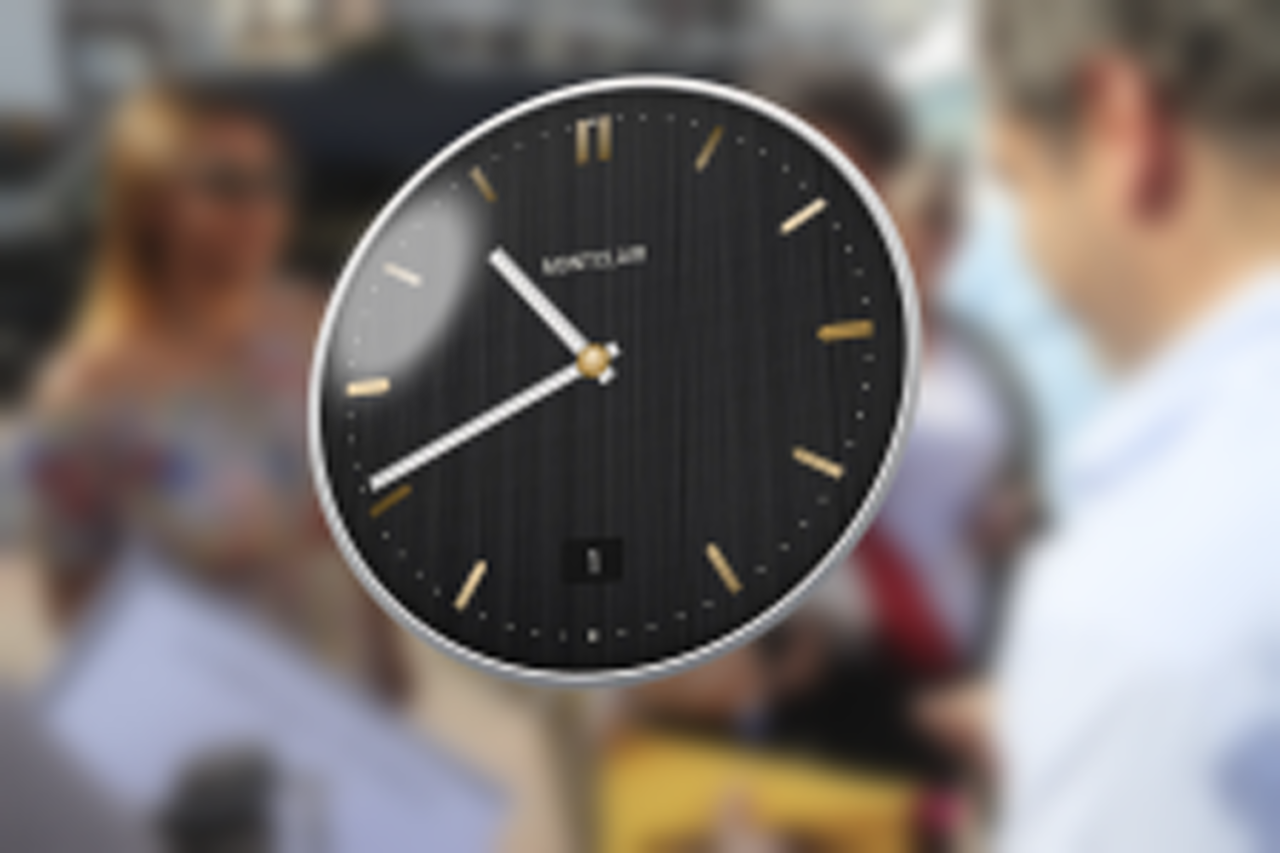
10.41
